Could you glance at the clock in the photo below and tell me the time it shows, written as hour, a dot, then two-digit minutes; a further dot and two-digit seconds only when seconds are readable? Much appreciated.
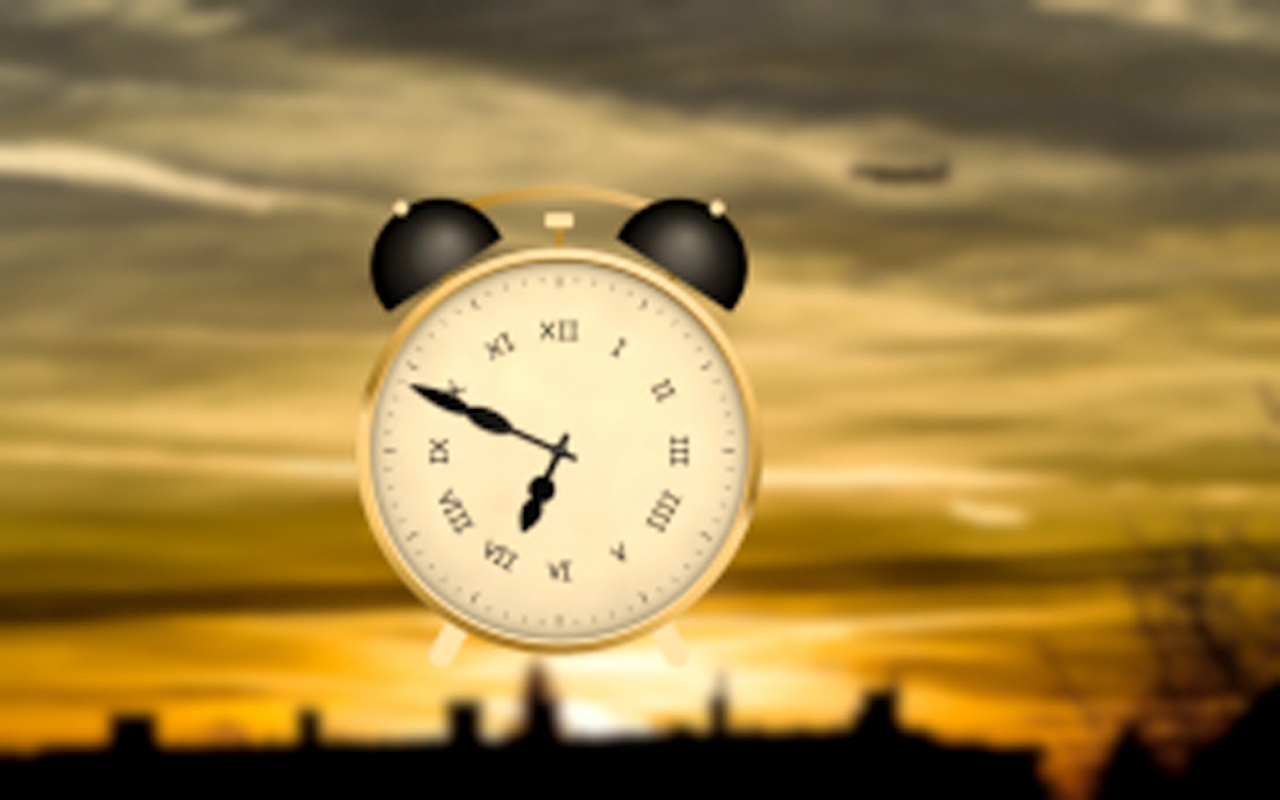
6.49
